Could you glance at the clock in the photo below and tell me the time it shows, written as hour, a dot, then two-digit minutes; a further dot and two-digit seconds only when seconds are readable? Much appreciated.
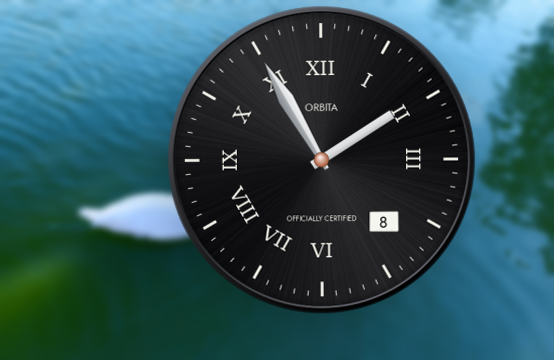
1.55
